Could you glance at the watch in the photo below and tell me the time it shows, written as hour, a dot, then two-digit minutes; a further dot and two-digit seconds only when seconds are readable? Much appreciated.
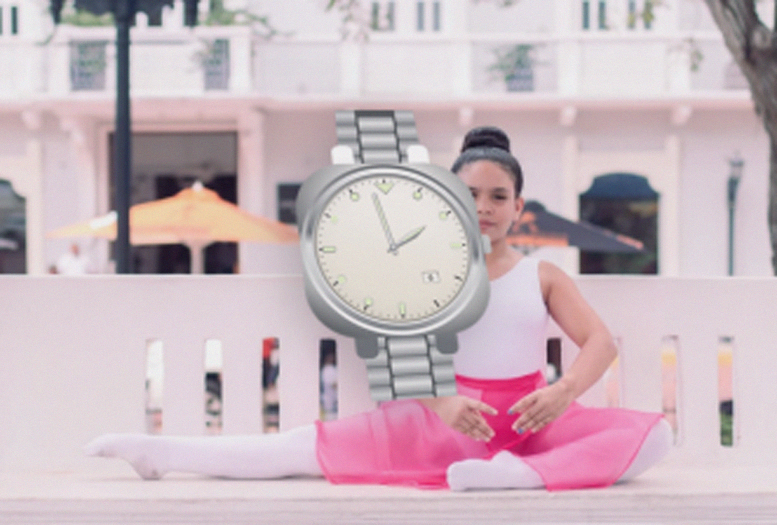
1.58
